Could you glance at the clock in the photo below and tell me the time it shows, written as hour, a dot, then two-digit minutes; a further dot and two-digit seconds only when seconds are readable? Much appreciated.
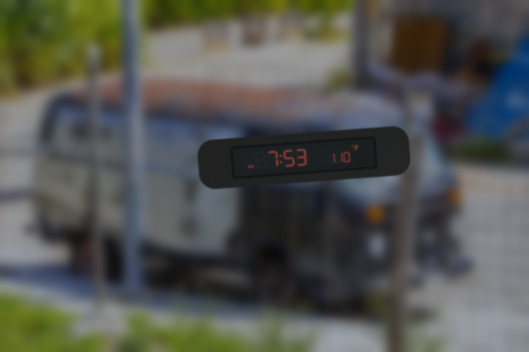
7.53
